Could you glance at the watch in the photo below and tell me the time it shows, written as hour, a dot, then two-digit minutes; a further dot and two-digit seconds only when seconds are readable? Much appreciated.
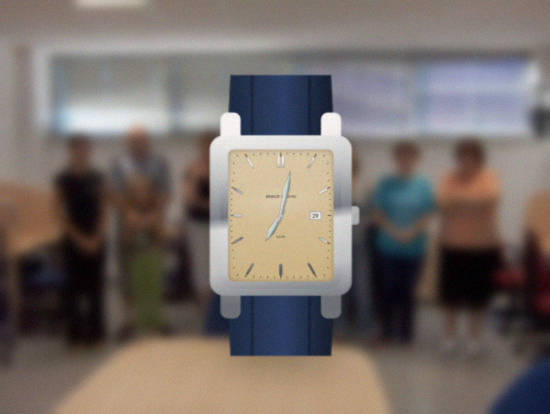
7.02
